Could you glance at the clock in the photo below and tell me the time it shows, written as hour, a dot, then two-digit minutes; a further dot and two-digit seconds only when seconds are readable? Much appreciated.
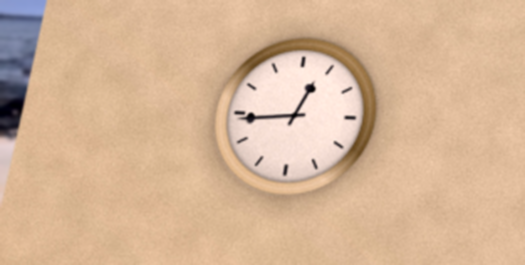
12.44
